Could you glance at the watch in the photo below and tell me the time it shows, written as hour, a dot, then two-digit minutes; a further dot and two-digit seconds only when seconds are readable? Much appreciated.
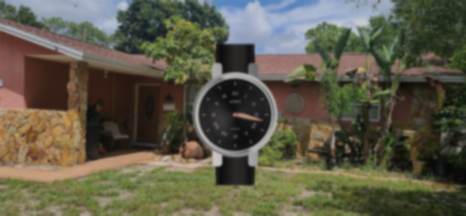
3.17
